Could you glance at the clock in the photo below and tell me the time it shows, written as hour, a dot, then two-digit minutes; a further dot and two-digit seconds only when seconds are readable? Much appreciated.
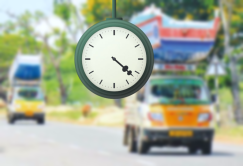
4.22
